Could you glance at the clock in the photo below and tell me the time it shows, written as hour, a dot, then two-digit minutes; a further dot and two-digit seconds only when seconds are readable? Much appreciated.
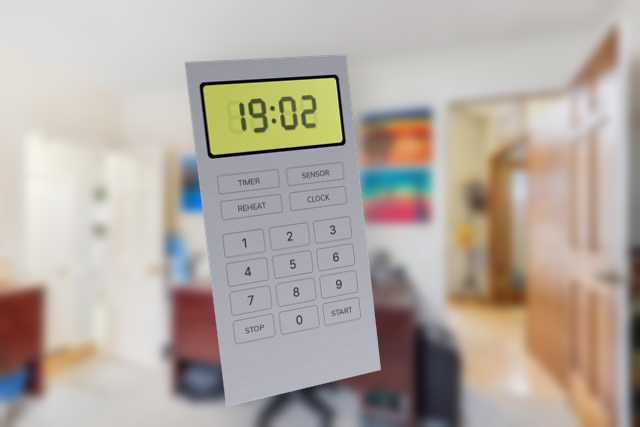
19.02
